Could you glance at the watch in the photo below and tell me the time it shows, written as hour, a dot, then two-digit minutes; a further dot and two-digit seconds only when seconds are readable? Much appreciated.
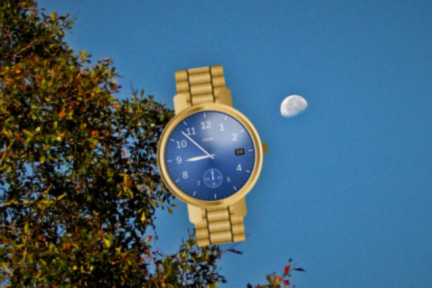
8.53
